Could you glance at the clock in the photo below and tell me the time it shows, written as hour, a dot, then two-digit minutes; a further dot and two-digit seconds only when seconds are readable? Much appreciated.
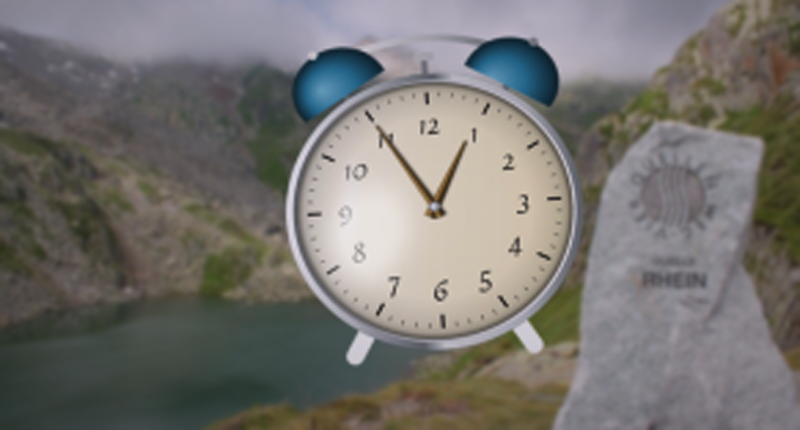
12.55
